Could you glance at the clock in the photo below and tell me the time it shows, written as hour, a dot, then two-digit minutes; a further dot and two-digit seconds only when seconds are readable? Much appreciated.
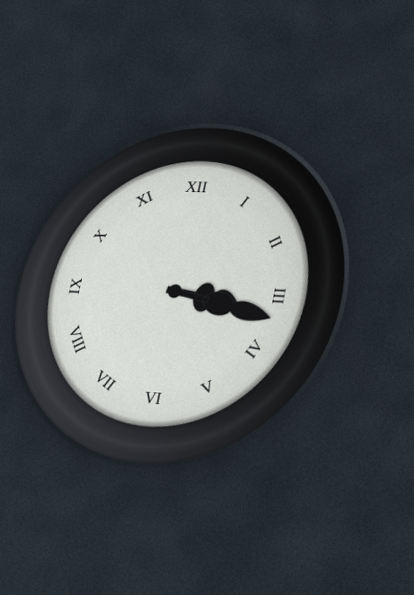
3.17
